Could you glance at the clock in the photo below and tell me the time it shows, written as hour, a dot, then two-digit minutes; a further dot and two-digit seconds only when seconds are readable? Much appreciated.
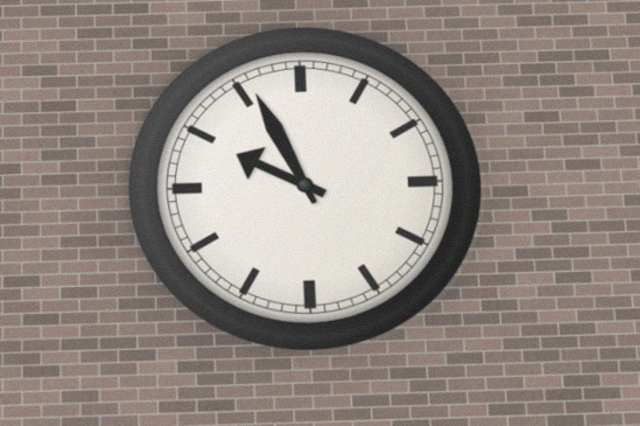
9.56
